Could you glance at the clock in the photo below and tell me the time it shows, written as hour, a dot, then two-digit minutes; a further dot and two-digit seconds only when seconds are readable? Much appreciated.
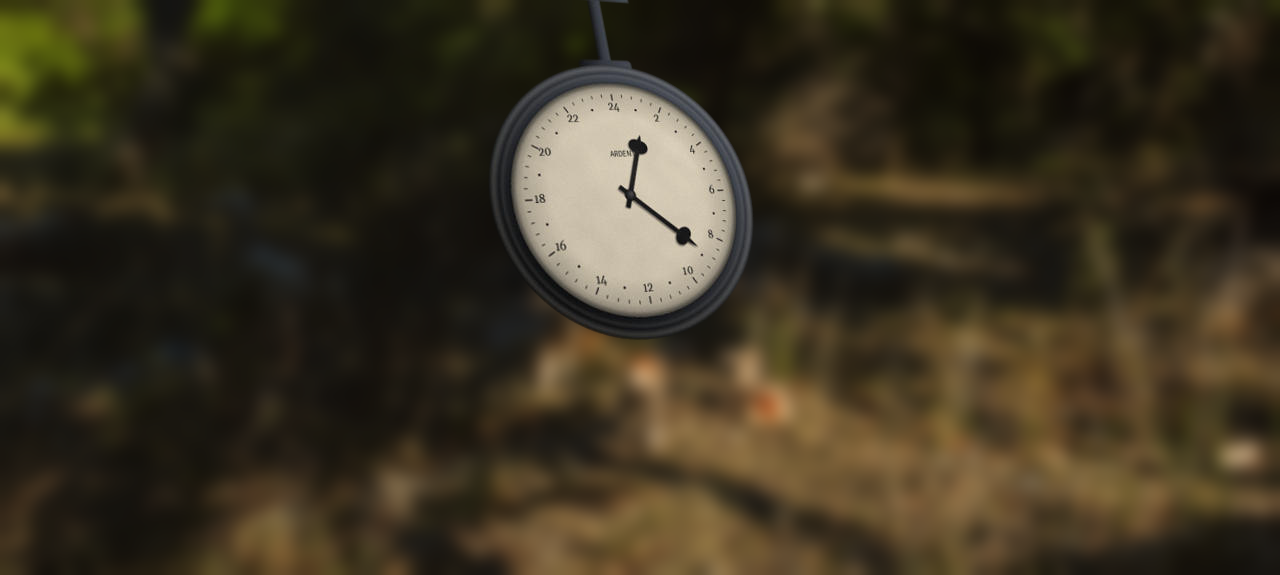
1.22
